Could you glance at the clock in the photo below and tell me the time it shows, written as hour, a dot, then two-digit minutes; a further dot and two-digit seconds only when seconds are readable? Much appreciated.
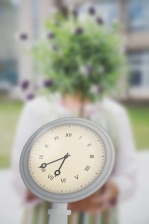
6.41
